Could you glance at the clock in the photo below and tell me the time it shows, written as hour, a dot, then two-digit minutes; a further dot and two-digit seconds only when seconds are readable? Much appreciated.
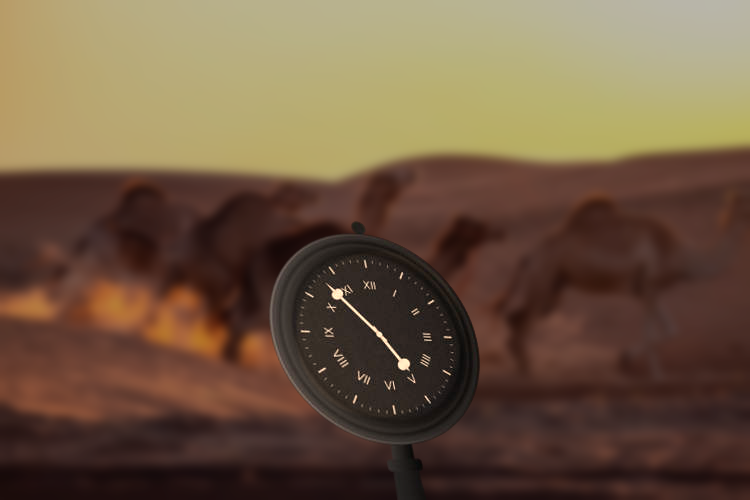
4.53
